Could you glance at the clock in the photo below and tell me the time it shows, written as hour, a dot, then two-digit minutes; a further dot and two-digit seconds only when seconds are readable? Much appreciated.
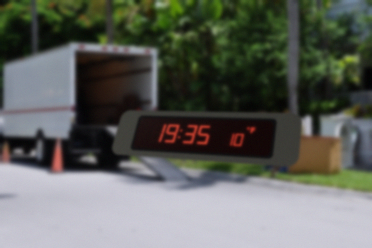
19.35
